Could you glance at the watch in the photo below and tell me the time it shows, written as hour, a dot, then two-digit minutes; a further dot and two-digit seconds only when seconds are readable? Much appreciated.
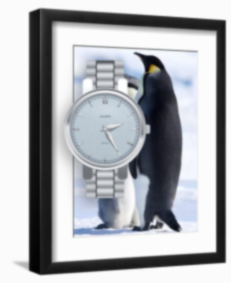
2.25
